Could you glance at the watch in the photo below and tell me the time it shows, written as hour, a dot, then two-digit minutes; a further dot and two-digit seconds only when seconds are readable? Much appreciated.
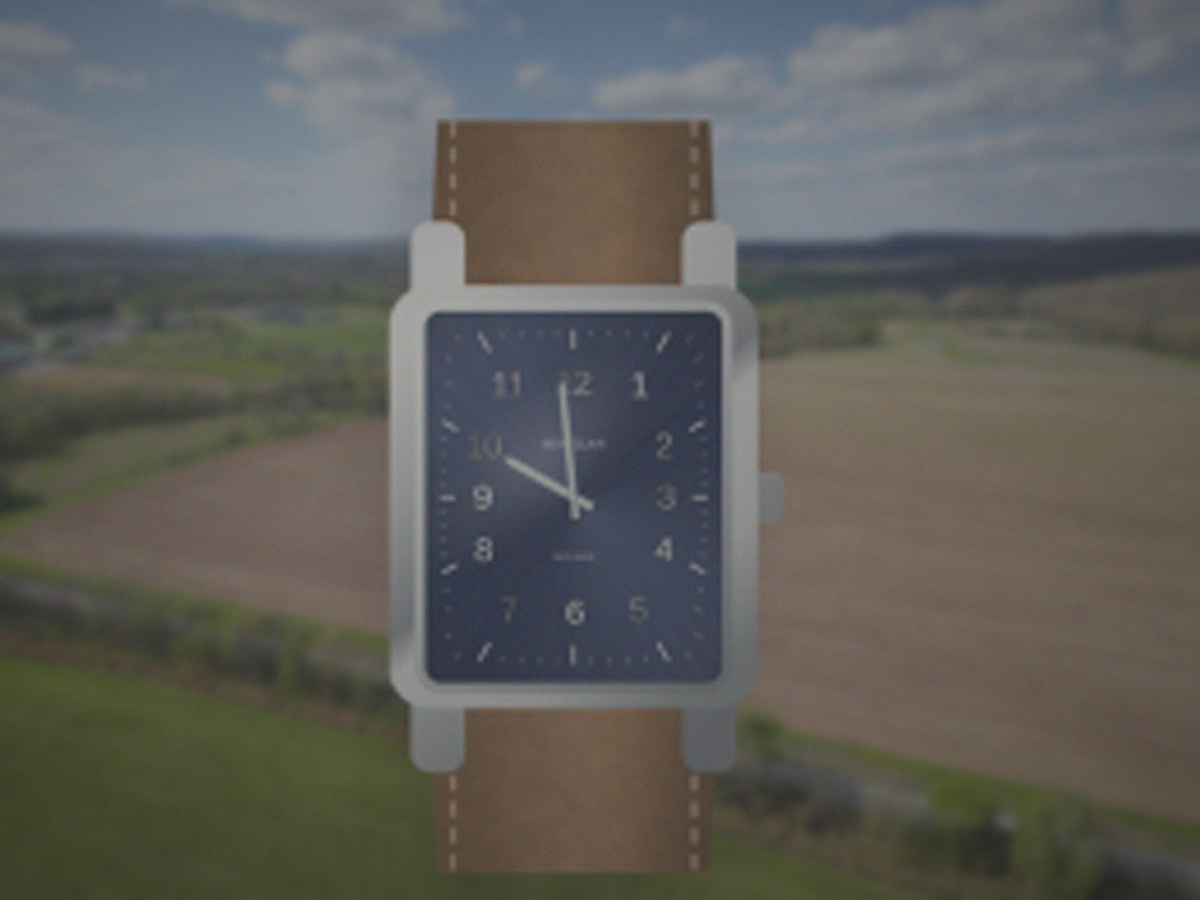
9.59
